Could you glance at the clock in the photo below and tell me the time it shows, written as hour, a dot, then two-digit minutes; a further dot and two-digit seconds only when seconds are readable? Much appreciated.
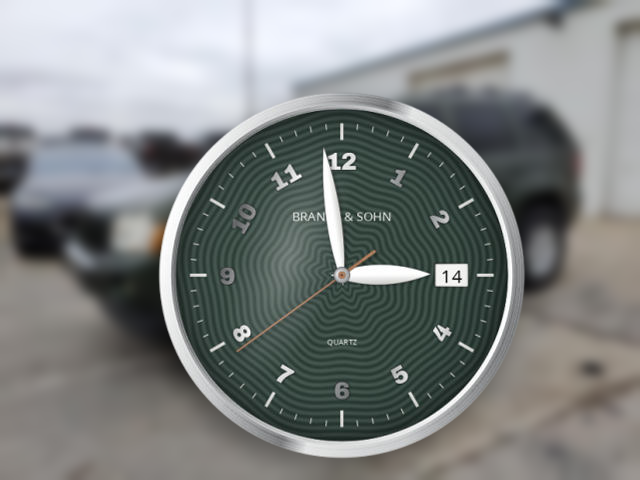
2.58.39
